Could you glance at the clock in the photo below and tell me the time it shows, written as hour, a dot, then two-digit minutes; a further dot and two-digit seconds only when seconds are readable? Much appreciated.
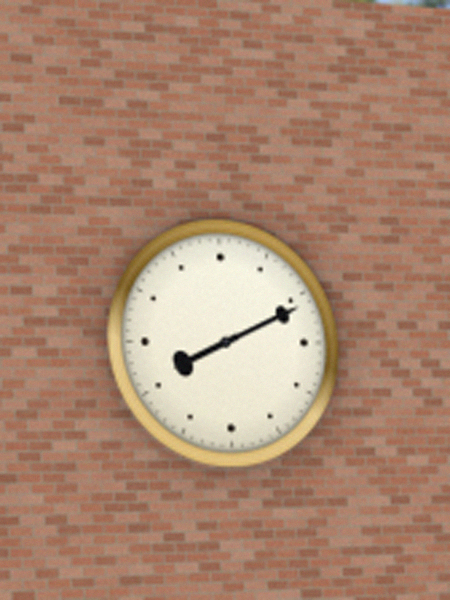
8.11
